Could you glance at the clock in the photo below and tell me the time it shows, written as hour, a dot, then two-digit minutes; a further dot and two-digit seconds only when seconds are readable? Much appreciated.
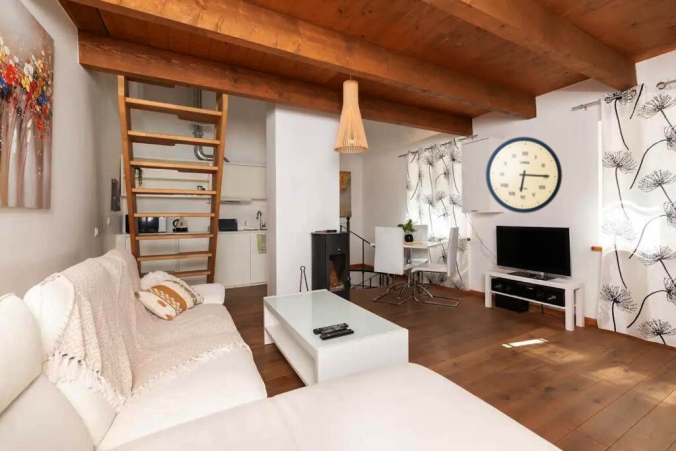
6.15
